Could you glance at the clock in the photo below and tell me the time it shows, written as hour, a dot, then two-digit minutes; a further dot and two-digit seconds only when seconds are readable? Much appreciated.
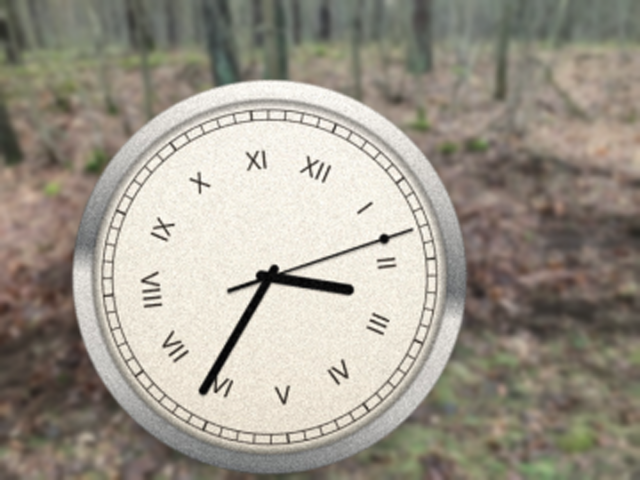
2.31.08
